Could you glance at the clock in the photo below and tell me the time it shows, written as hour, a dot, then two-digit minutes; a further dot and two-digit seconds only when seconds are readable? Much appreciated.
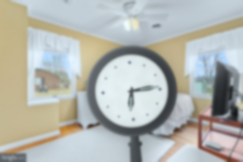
6.14
